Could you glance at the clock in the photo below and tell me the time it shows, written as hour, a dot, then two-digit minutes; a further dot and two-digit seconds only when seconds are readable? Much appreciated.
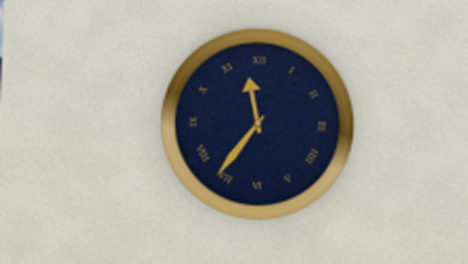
11.36
